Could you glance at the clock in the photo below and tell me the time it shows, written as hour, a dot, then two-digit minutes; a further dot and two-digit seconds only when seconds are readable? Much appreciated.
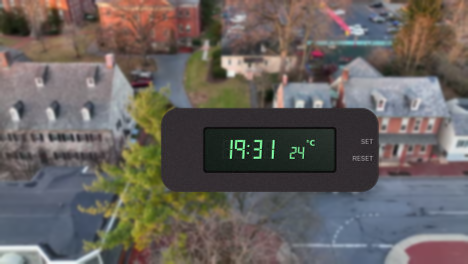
19.31
